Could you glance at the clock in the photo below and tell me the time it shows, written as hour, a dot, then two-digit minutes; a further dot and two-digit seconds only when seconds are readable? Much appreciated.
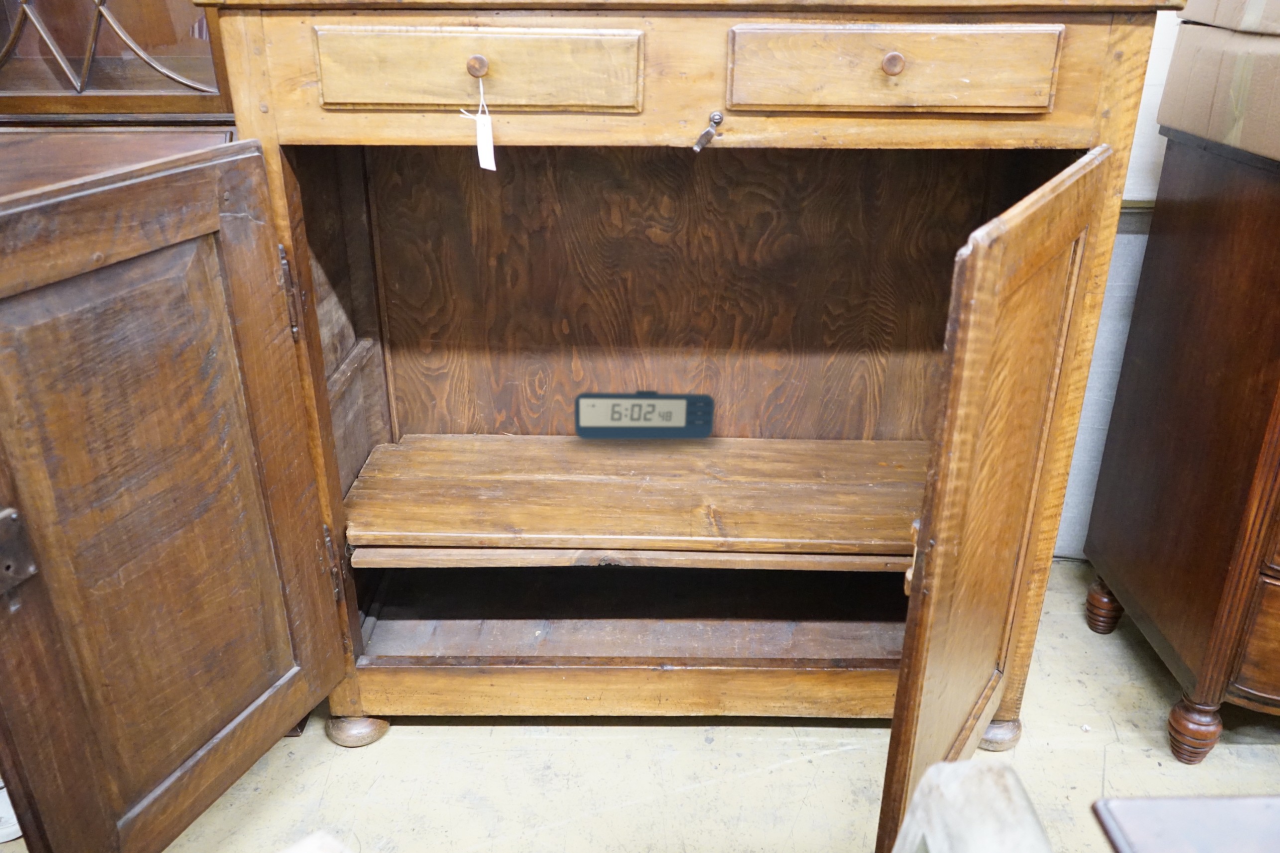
6.02
